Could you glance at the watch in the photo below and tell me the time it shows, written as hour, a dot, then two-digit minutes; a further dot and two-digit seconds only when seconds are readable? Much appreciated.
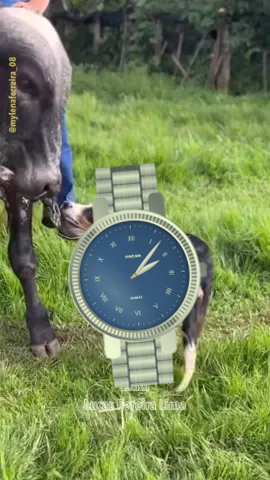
2.07
